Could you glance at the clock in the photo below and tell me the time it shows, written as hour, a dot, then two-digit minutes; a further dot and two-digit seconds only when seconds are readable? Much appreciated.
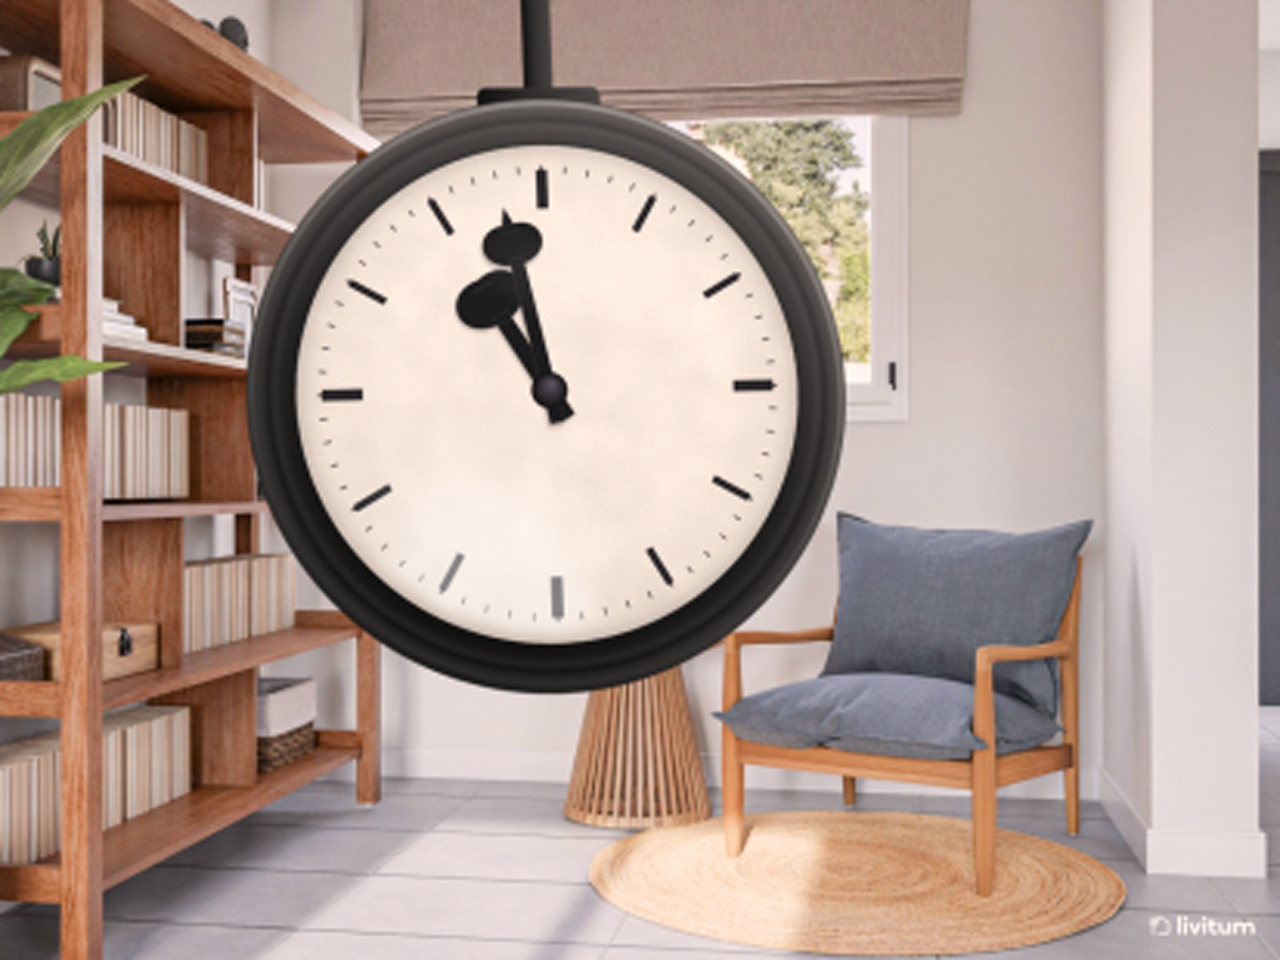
10.58
